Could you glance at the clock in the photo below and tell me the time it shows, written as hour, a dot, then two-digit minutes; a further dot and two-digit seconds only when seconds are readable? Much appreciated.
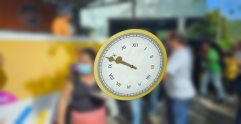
9.48
